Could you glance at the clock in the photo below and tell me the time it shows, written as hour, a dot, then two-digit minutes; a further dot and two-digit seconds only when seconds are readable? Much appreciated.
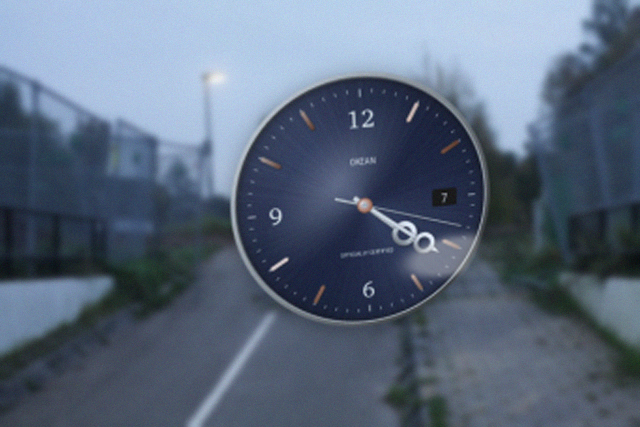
4.21.18
